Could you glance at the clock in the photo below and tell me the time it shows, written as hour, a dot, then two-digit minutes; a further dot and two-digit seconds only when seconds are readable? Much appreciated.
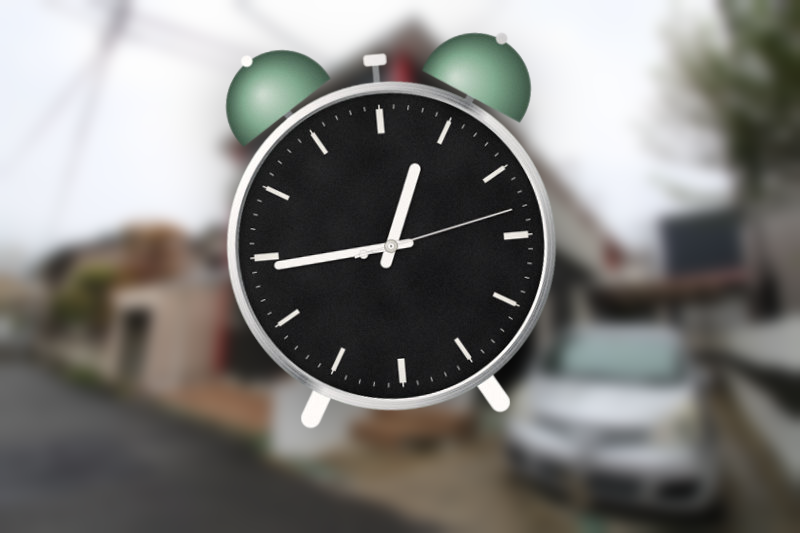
12.44.13
